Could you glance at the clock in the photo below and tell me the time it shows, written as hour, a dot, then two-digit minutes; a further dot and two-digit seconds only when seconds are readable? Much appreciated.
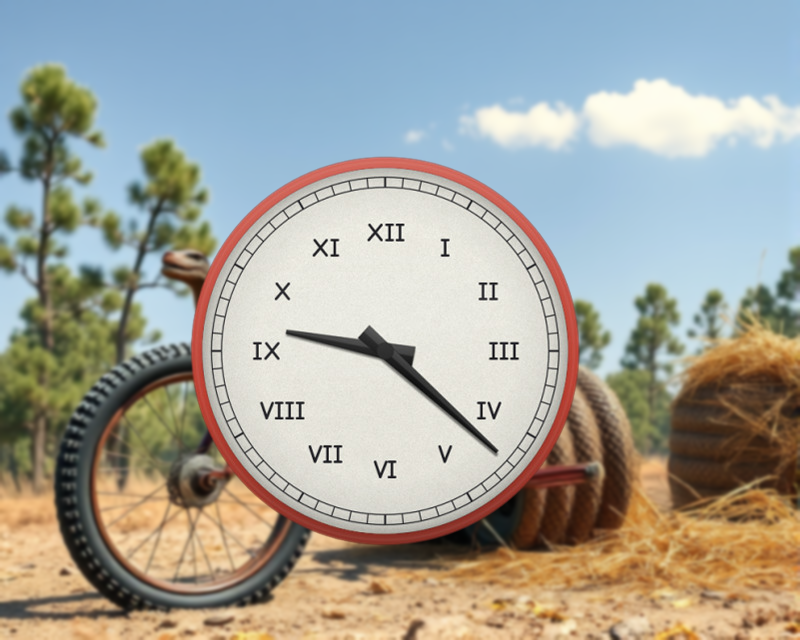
9.22
